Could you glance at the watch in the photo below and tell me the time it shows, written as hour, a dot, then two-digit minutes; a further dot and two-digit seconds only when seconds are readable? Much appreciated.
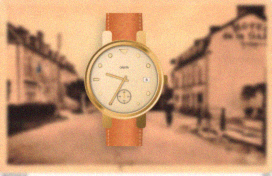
9.35
